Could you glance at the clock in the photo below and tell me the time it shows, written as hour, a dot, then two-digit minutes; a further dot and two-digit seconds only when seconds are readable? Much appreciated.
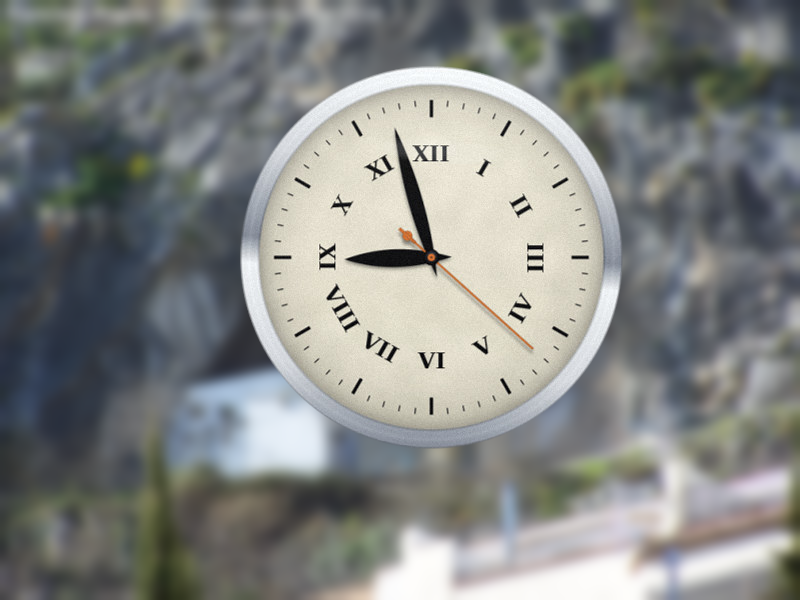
8.57.22
